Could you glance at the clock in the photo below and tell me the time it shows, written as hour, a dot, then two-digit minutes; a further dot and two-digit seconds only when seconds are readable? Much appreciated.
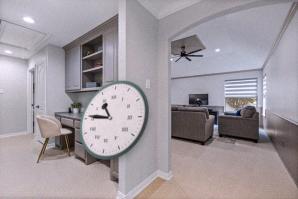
10.46
